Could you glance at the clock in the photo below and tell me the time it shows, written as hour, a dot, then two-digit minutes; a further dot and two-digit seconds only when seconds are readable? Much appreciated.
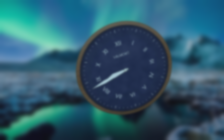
8.43
